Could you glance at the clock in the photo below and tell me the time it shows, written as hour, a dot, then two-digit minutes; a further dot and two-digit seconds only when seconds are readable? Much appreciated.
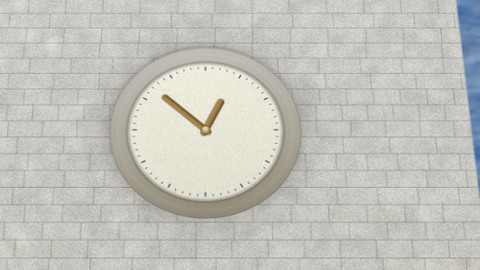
12.52
